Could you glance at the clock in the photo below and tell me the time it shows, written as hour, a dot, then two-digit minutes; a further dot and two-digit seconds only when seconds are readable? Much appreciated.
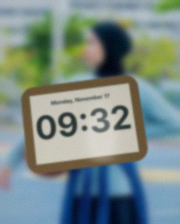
9.32
